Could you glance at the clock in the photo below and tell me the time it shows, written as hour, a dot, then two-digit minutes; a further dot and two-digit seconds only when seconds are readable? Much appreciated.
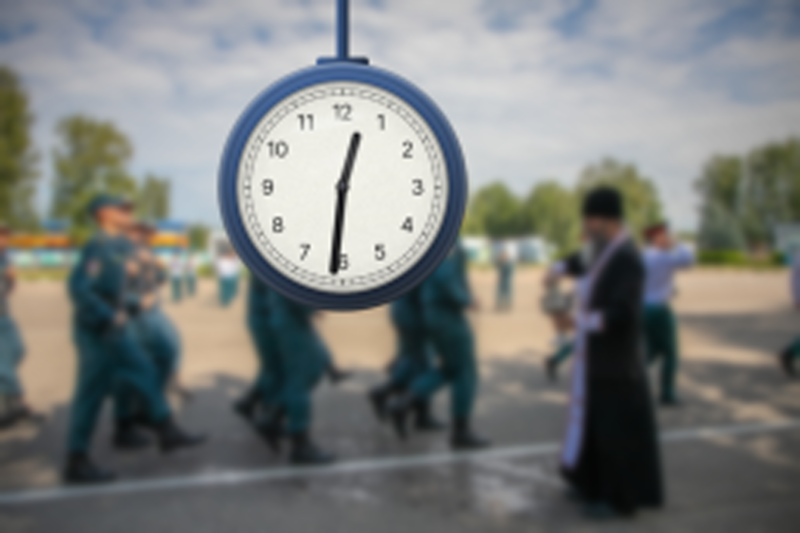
12.31
